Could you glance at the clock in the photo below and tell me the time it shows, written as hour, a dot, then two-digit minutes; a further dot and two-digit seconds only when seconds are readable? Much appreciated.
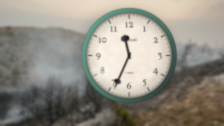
11.34
